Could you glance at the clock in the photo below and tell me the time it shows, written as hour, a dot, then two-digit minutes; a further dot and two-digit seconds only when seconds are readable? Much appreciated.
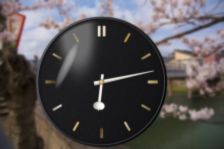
6.13
